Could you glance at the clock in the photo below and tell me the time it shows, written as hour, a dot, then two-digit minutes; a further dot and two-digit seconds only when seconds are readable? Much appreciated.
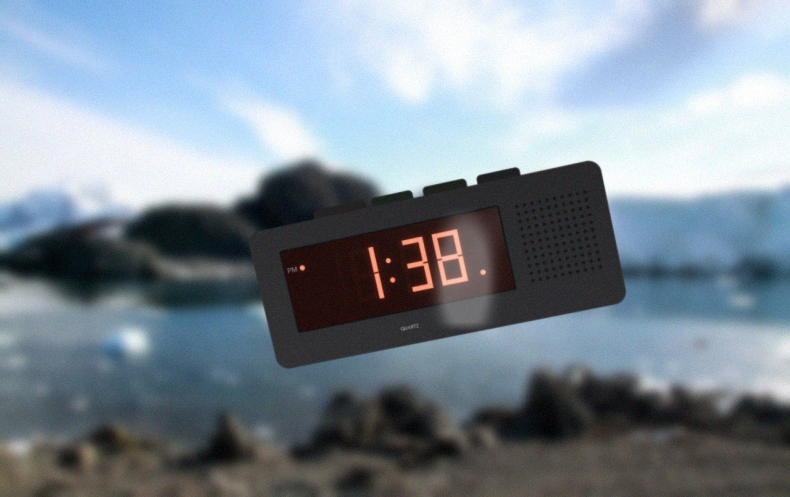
1.38
